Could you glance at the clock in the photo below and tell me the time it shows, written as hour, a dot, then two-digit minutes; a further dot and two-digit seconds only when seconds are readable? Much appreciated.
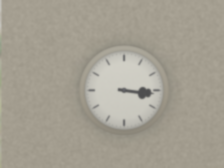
3.16
